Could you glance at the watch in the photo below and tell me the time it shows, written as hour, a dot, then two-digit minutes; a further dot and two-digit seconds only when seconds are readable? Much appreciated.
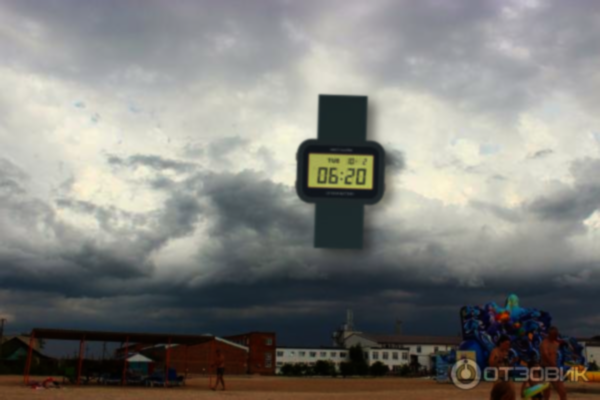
6.20
